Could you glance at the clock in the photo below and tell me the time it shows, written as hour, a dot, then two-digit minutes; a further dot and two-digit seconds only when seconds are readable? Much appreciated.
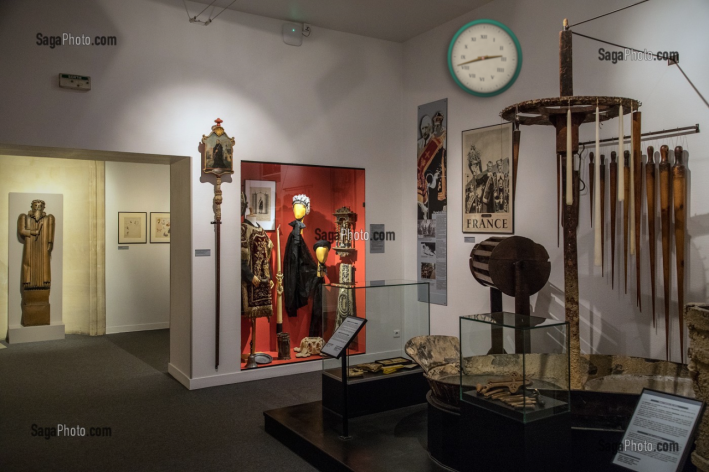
2.42
